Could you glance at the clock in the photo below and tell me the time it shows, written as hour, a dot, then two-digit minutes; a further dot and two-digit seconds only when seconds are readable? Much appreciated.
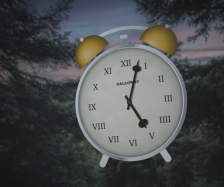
5.03
